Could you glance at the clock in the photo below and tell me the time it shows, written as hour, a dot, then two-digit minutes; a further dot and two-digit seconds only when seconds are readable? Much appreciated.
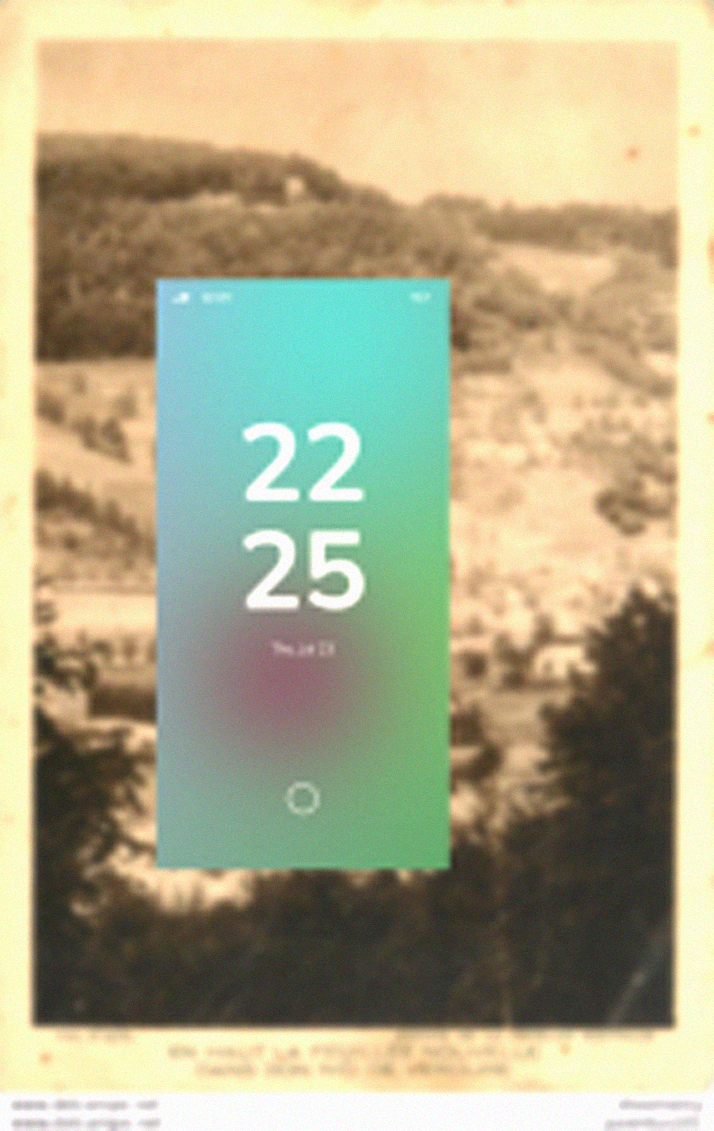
22.25
